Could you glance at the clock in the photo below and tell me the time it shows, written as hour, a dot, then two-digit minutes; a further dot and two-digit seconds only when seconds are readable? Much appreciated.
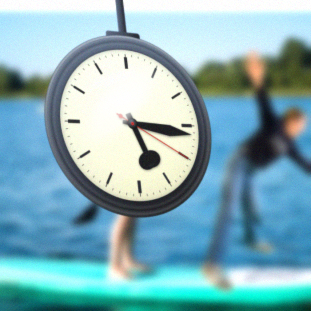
5.16.20
